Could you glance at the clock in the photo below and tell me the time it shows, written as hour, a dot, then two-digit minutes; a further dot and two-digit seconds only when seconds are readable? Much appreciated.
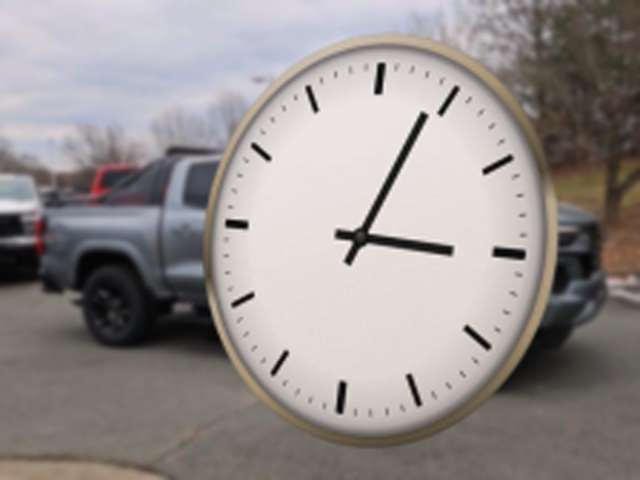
3.04
